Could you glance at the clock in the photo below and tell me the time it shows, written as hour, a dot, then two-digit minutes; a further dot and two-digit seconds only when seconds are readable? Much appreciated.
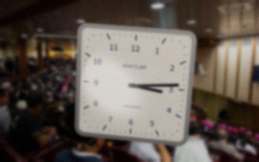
3.14
